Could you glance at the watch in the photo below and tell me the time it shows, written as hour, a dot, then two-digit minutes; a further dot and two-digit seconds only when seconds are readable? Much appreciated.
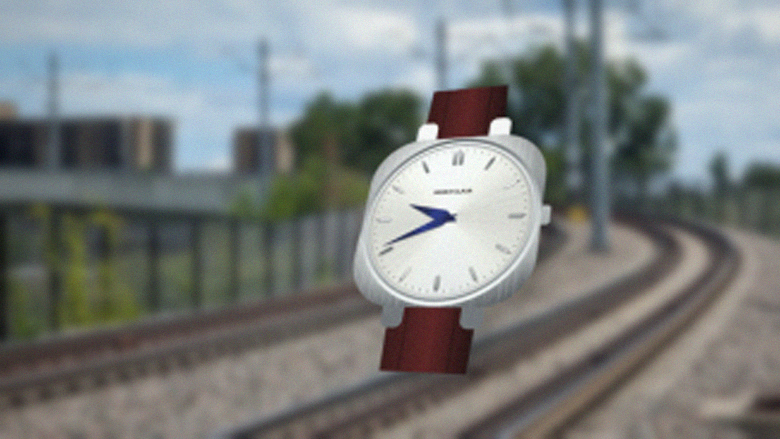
9.41
